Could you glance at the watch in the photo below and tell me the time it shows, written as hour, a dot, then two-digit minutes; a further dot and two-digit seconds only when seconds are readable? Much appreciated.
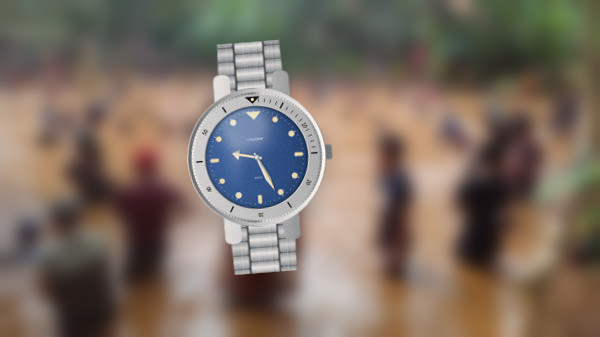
9.26
